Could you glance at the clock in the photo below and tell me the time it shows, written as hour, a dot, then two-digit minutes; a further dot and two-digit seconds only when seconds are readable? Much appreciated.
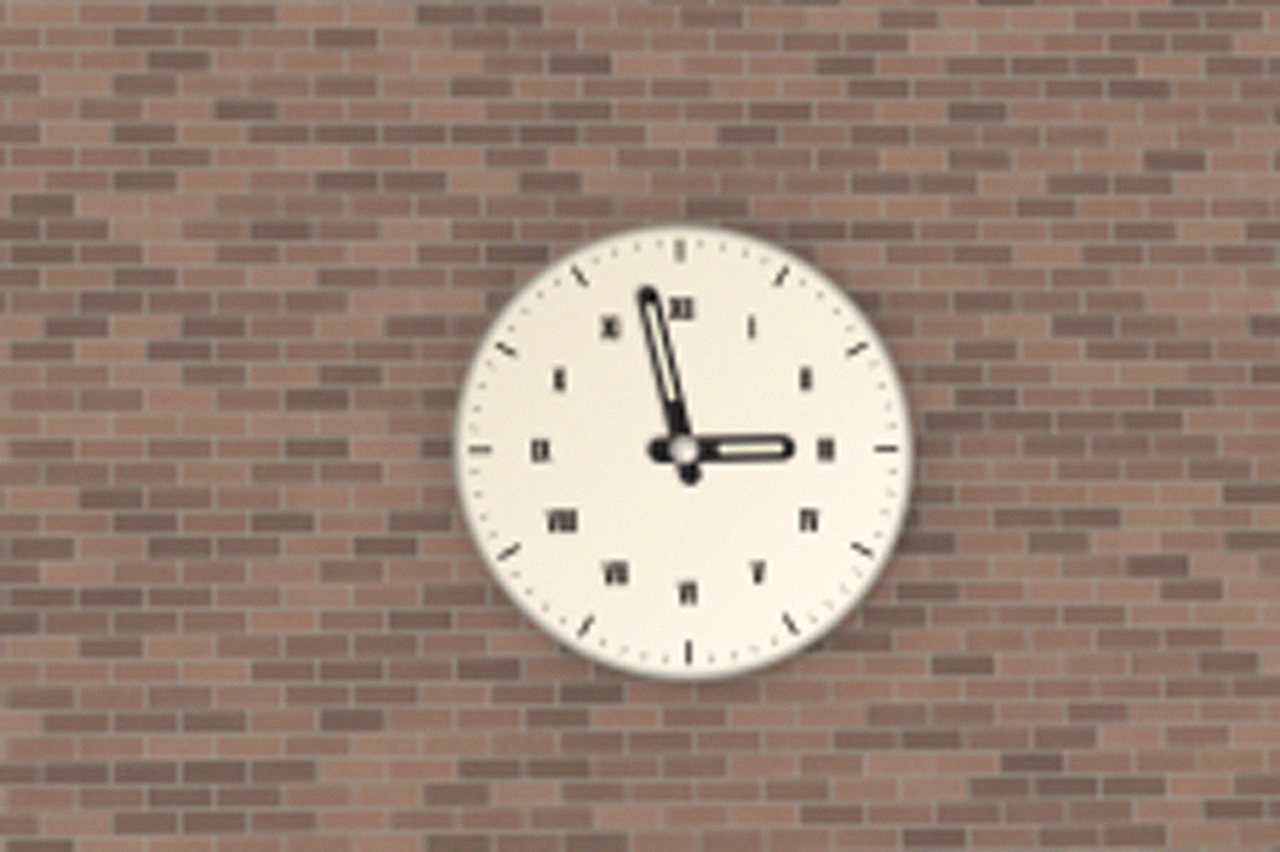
2.58
